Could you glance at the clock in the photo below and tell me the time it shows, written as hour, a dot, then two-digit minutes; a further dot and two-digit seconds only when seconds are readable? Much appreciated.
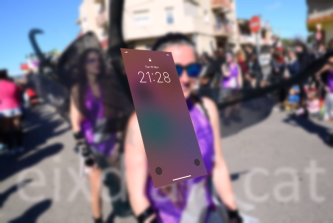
21.28
